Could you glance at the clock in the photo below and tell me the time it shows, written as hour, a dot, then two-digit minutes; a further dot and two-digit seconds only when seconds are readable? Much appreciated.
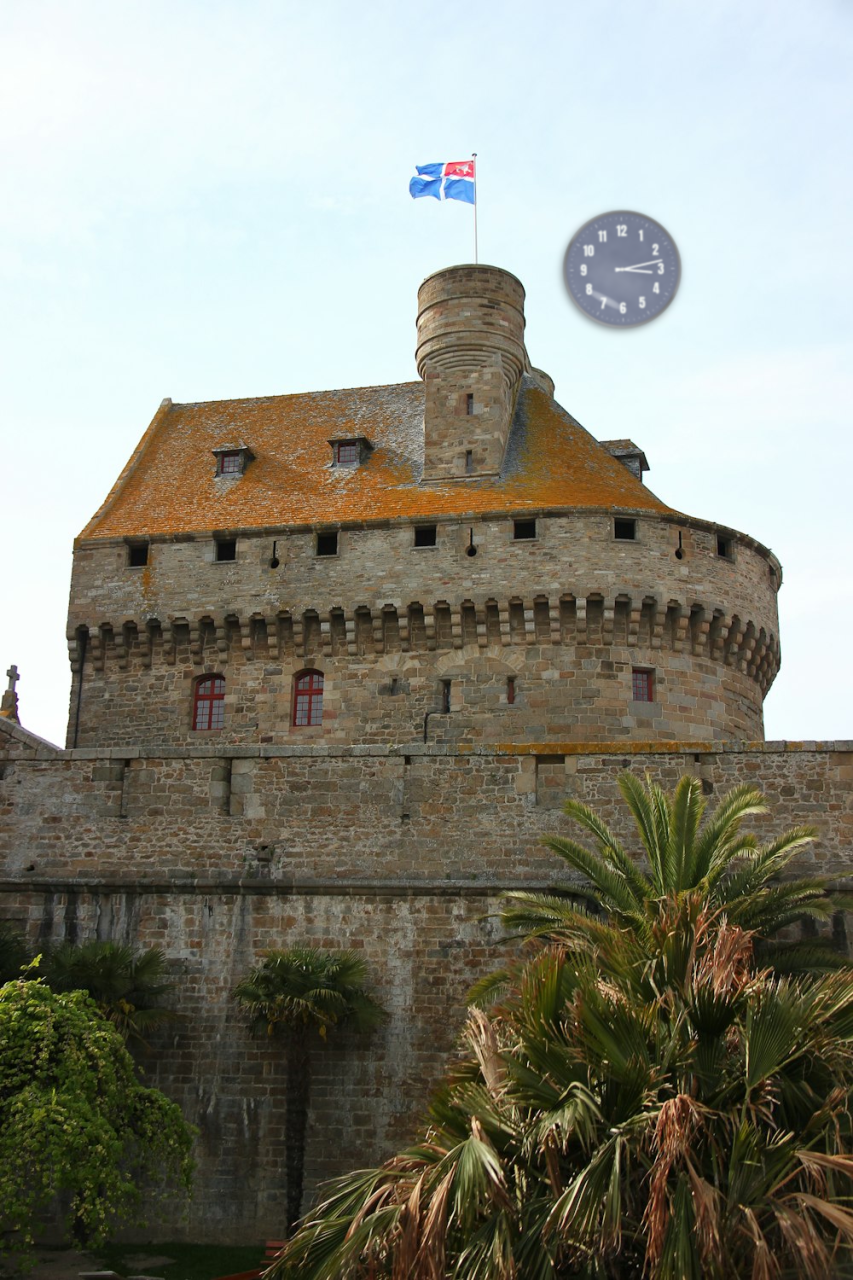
3.13
